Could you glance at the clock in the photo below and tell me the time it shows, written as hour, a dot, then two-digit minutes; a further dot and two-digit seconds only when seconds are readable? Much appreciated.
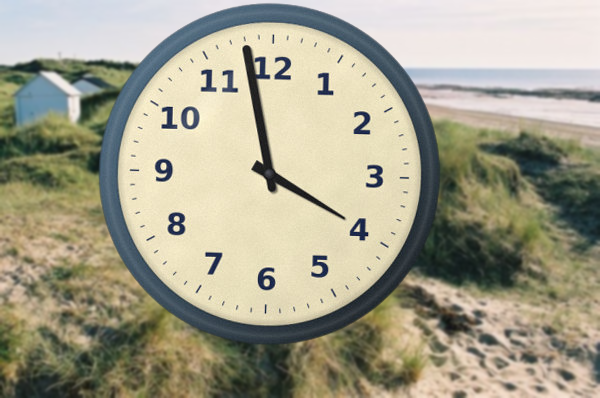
3.58
